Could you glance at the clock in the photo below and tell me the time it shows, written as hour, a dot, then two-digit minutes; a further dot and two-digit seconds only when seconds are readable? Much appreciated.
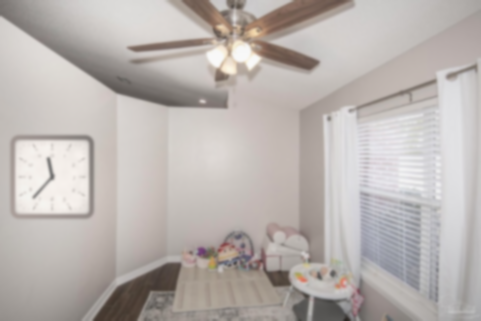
11.37
